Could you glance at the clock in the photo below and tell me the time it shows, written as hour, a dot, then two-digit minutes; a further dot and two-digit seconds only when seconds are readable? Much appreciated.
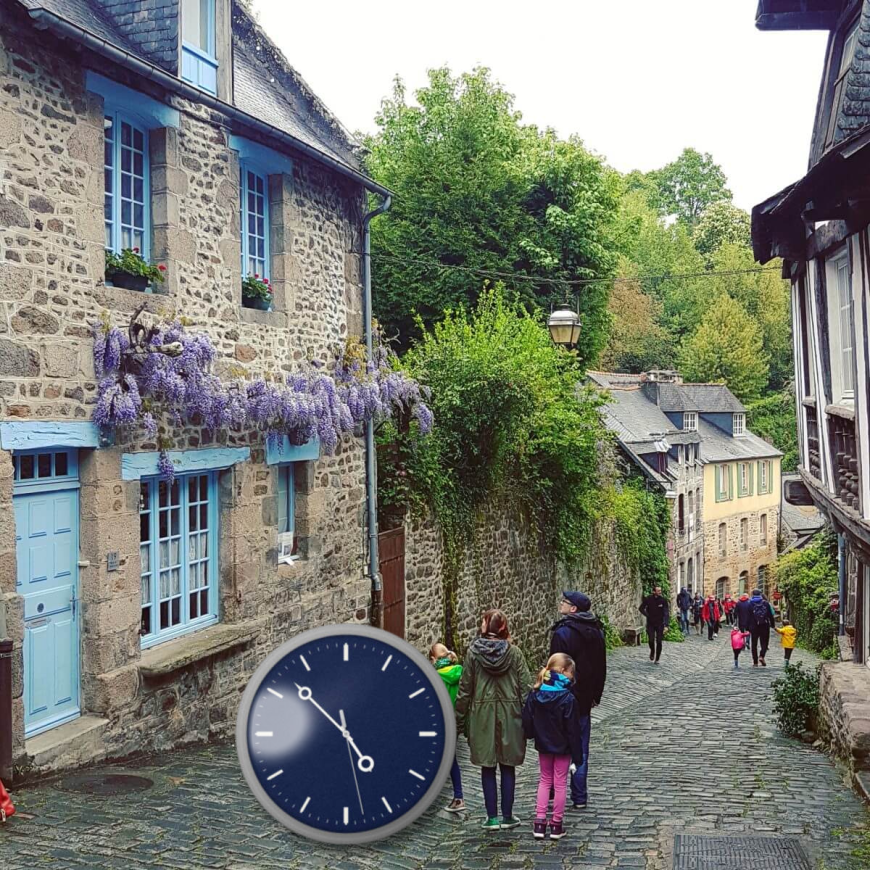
4.52.28
